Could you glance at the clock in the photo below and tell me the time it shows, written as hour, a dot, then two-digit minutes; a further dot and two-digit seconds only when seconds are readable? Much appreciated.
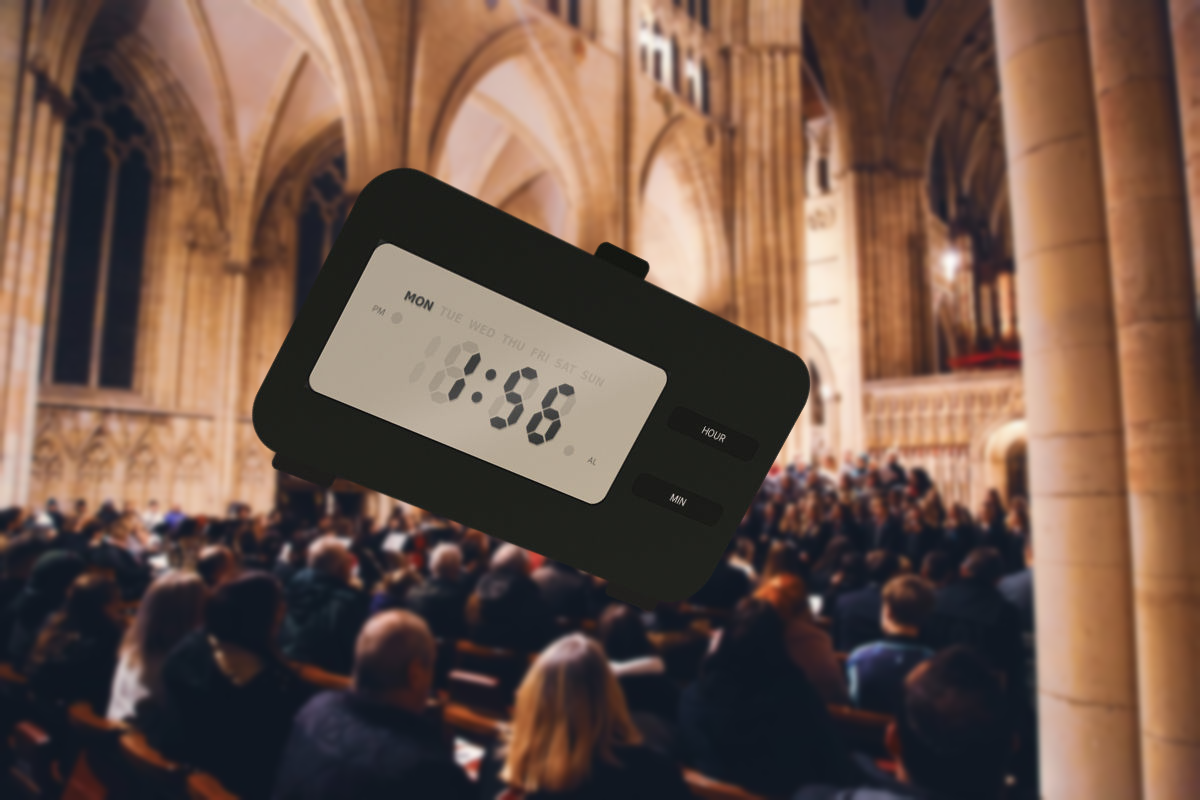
1.56
